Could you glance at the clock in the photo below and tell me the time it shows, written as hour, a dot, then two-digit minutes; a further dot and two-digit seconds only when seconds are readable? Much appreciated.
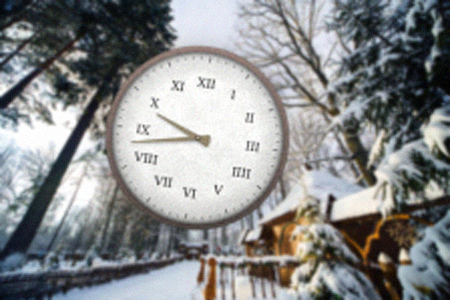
9.43
